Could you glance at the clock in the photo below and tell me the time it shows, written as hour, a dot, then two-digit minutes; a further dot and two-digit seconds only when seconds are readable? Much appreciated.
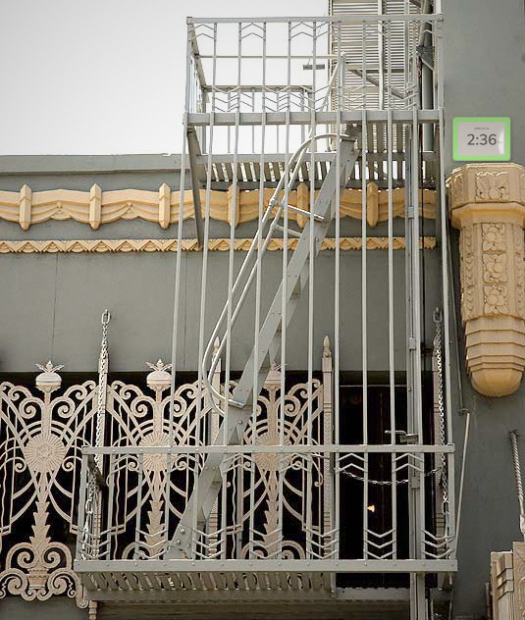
2.36
